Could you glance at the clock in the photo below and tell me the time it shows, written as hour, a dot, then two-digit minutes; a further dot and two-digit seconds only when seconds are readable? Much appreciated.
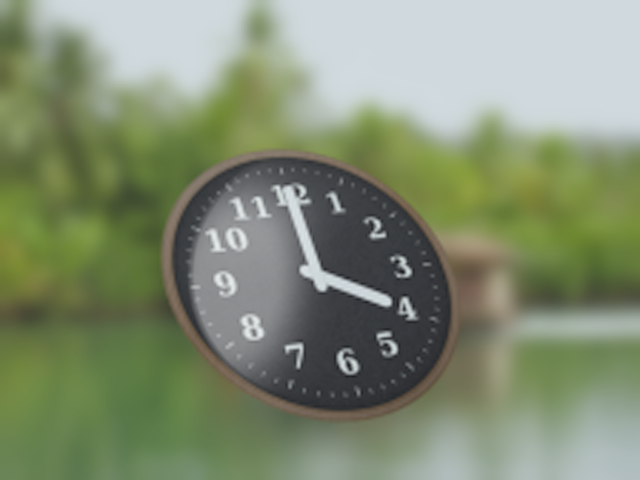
4.00
